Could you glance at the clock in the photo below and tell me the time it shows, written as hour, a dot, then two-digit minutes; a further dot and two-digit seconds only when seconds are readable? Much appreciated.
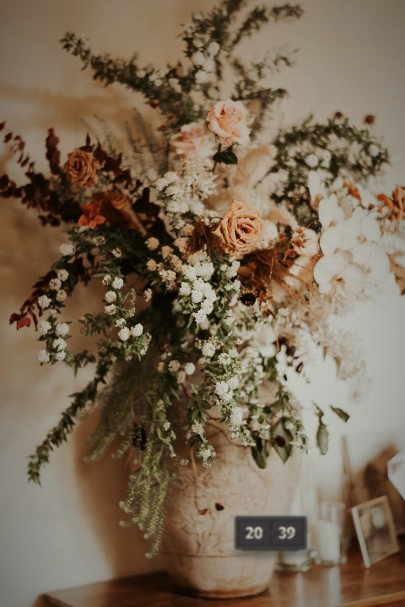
20.39
